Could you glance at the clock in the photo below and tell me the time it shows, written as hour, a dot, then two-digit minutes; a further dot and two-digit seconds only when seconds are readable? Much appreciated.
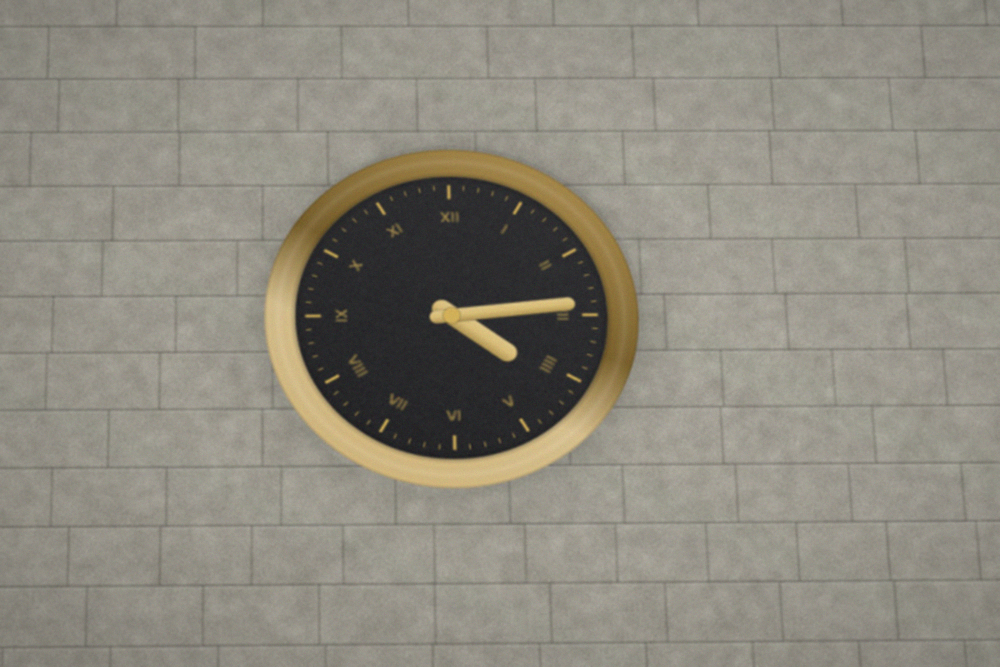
4.14
